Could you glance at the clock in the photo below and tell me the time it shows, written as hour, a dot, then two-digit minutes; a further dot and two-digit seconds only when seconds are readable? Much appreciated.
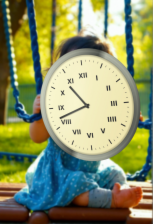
10.42
